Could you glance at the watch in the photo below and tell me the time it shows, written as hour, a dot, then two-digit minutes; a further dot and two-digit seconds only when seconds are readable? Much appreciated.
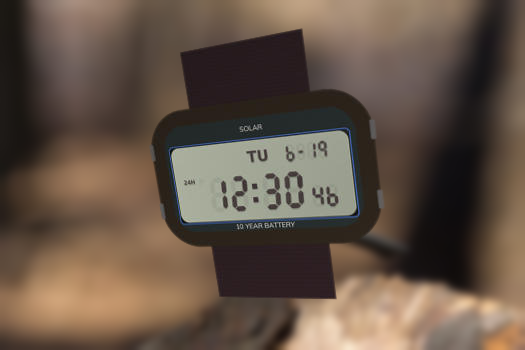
12.30.46
